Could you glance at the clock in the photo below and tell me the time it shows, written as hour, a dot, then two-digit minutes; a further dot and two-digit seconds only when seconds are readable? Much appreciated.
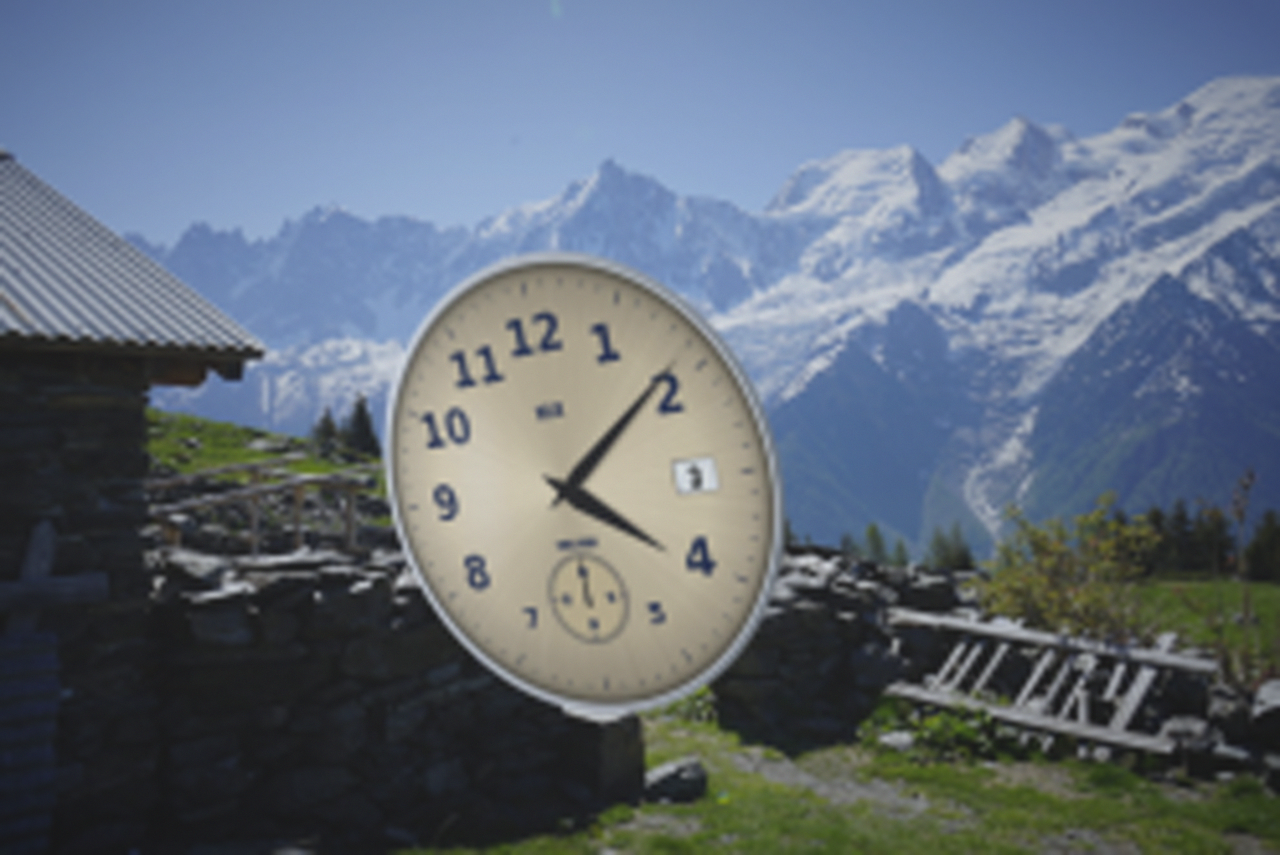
4.09
